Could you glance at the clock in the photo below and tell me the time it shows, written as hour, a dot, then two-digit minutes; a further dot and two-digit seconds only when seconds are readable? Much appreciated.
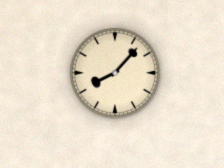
8.07
